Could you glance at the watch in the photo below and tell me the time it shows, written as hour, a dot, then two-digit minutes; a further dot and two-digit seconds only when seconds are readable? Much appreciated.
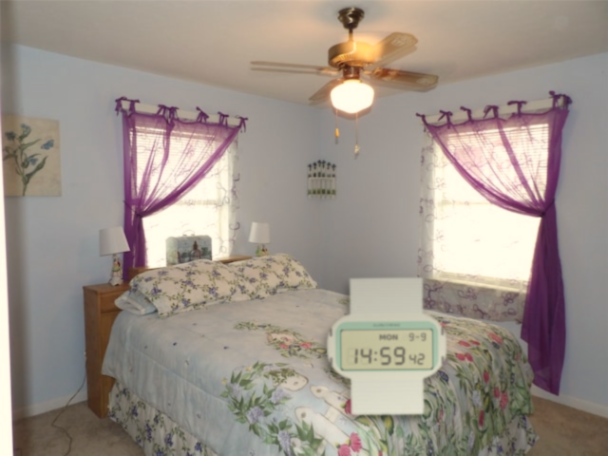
14.59.42
